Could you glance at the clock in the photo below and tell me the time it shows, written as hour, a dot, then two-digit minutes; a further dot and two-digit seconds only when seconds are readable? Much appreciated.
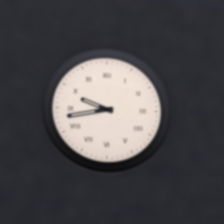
9.43
